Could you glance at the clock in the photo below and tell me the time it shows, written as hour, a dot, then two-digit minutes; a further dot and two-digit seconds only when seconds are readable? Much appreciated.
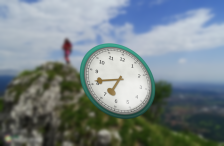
6.41
